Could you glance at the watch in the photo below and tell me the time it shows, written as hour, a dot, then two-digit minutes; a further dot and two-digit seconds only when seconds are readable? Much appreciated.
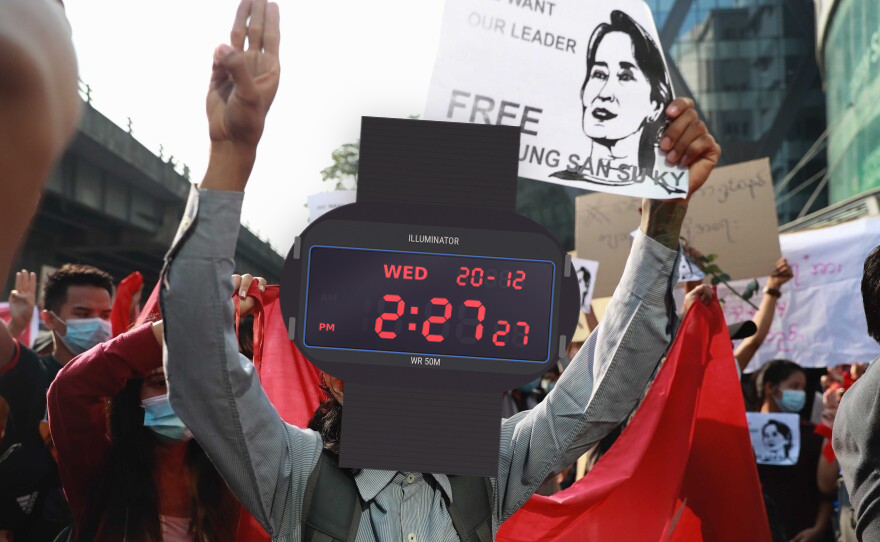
2.27.27
